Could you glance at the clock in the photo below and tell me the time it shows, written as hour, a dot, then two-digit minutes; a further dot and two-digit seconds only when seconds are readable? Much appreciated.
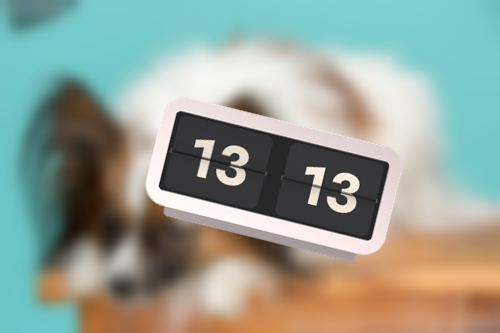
13.13
